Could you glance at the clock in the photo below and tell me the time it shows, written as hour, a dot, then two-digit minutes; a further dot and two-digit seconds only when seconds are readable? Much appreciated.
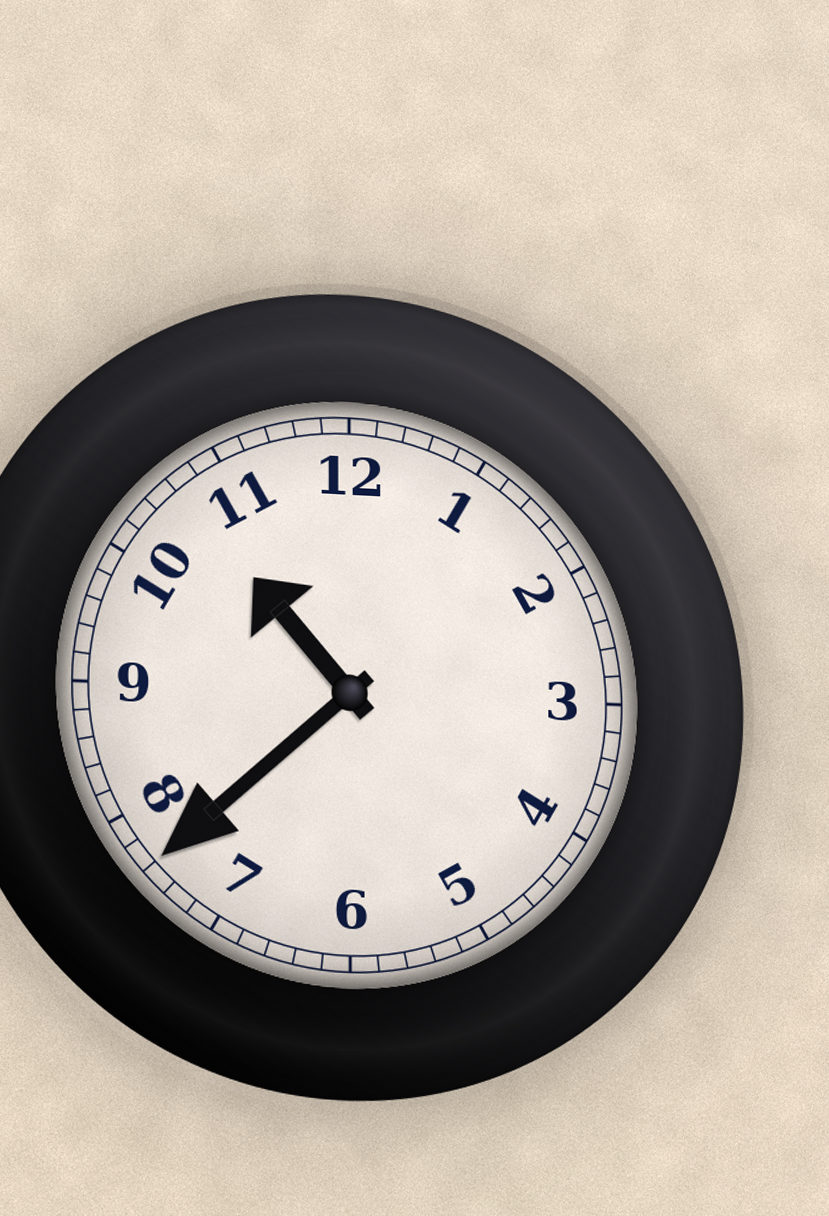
10.38
